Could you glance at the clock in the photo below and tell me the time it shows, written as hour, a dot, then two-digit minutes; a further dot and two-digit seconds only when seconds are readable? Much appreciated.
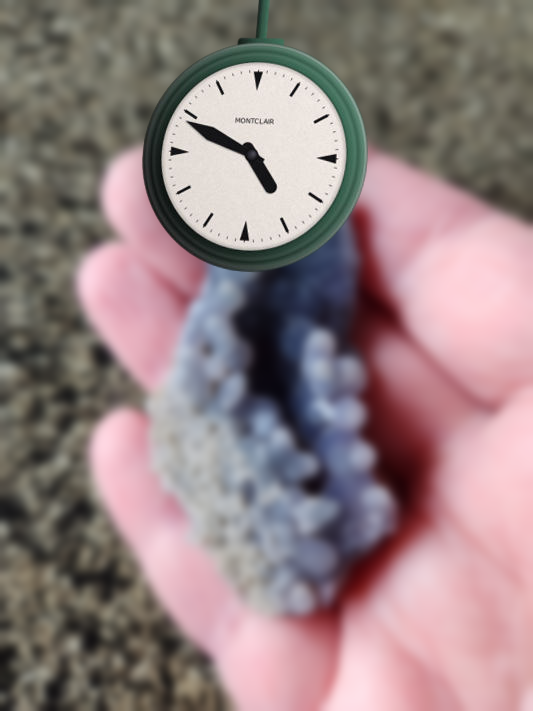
4.49
